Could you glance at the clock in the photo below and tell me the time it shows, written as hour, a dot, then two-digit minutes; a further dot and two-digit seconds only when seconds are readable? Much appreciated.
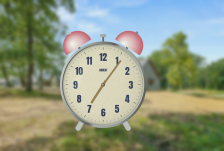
7.06
